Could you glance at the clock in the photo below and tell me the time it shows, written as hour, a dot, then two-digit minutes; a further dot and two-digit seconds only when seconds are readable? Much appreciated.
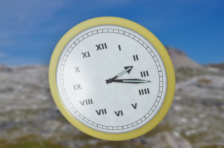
2.17
